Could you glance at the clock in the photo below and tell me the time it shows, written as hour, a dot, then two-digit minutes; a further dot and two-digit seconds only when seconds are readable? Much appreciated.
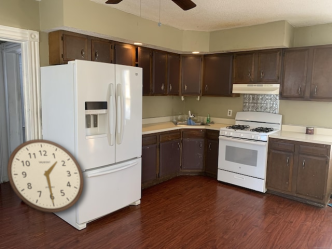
1.30
